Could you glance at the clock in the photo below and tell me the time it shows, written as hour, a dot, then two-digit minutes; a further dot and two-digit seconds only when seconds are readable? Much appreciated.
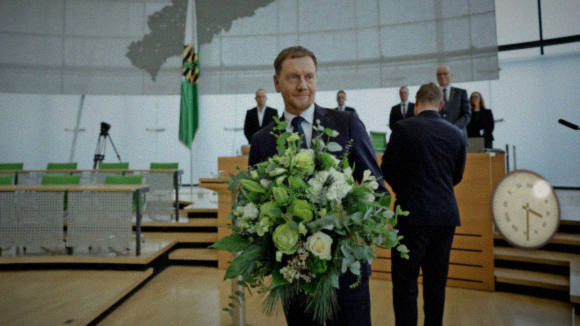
3.29
